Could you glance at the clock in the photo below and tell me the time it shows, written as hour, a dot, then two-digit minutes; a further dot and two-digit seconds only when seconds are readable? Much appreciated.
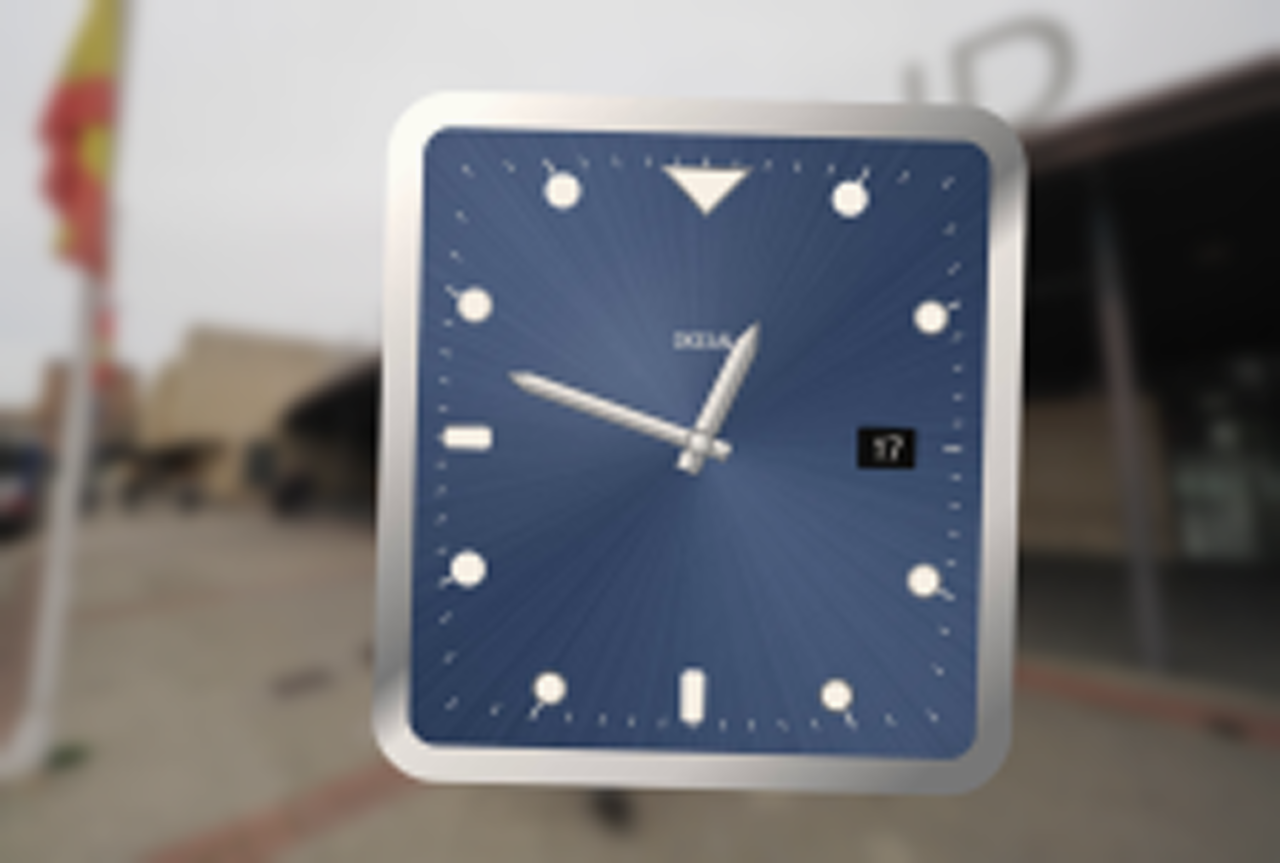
12.48
